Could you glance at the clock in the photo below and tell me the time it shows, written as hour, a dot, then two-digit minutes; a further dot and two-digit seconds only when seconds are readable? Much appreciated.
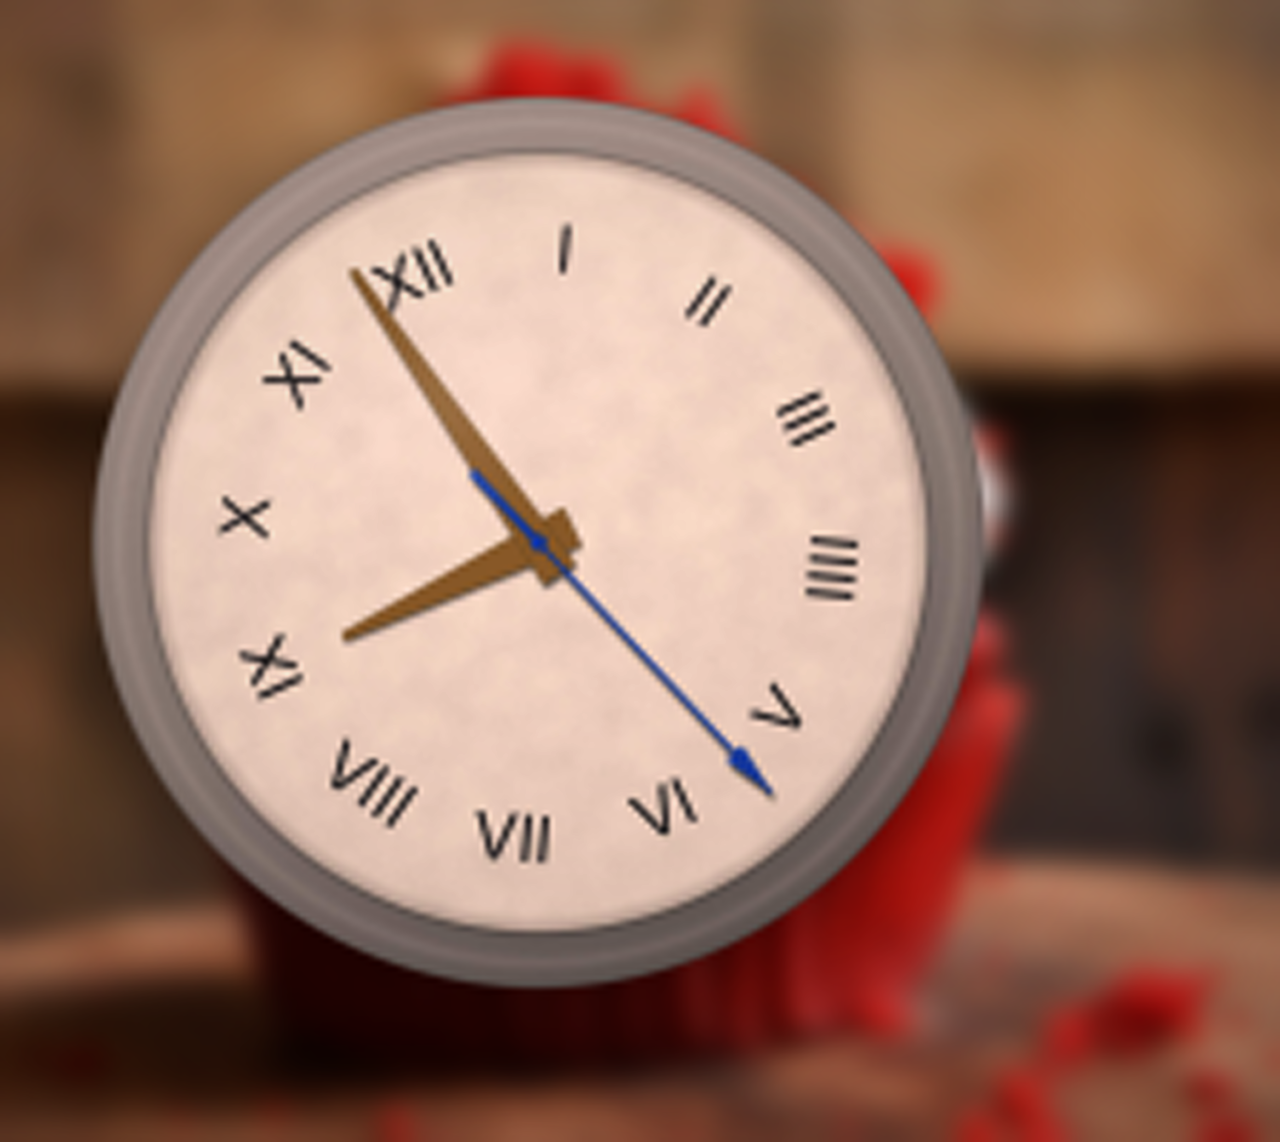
8.58.27
